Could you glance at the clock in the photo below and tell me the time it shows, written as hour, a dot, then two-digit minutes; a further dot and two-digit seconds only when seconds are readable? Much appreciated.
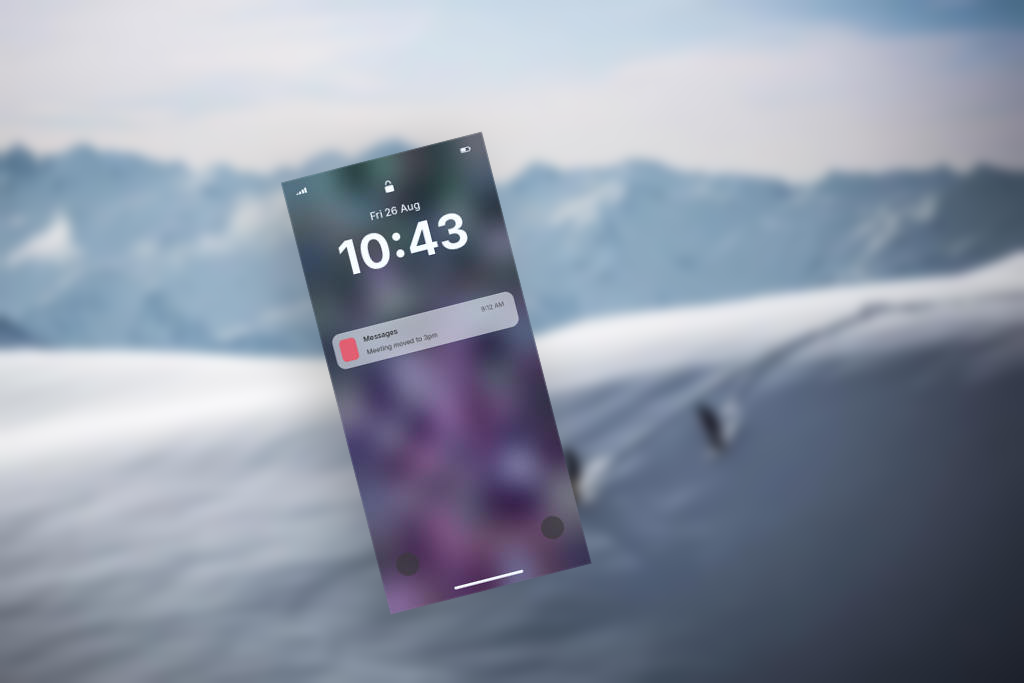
10.43
